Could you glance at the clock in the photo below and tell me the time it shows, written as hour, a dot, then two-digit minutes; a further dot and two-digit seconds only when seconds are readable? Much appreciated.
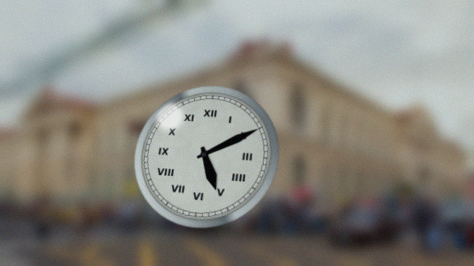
5.10
